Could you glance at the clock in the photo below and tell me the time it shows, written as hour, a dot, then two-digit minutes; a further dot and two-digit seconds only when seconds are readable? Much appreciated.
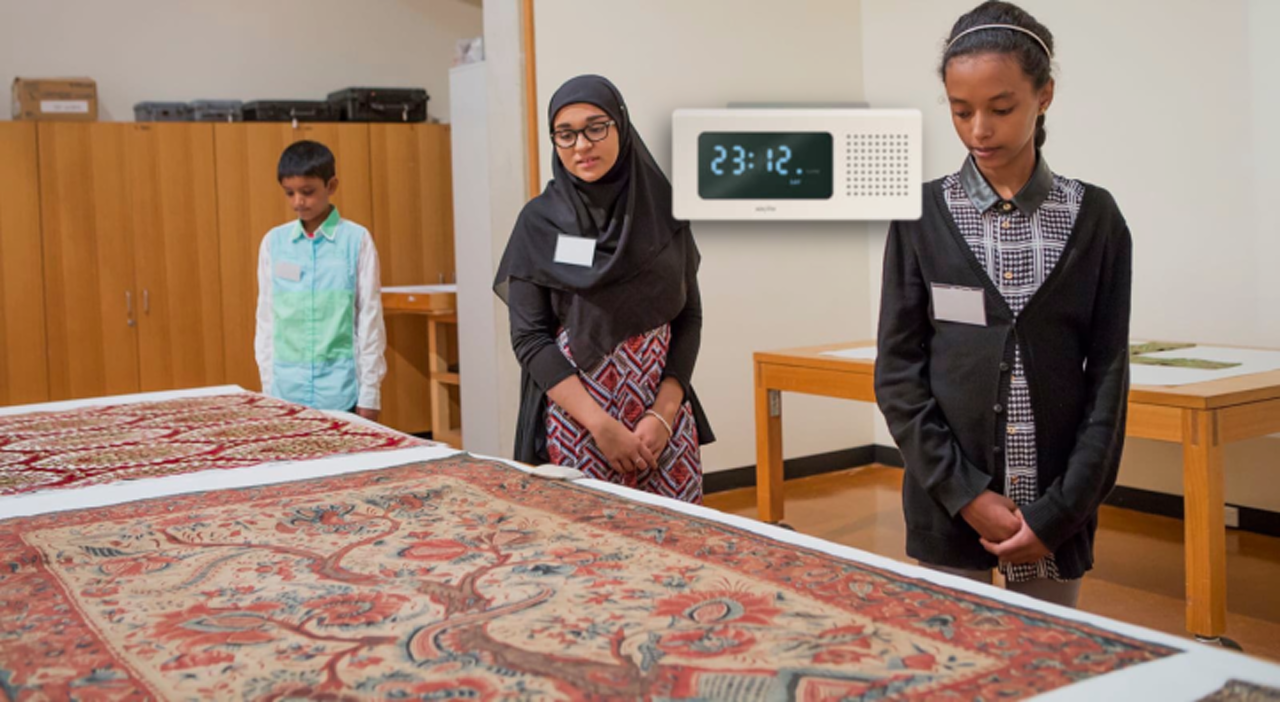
23.12
